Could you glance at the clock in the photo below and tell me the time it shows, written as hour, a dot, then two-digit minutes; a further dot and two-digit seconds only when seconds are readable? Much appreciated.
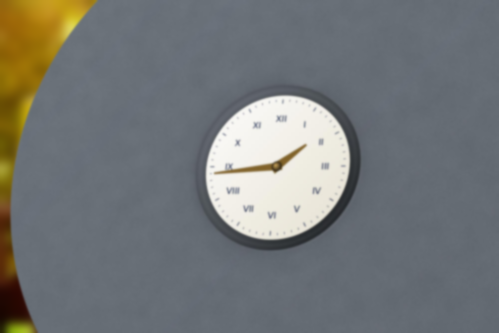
1.44
